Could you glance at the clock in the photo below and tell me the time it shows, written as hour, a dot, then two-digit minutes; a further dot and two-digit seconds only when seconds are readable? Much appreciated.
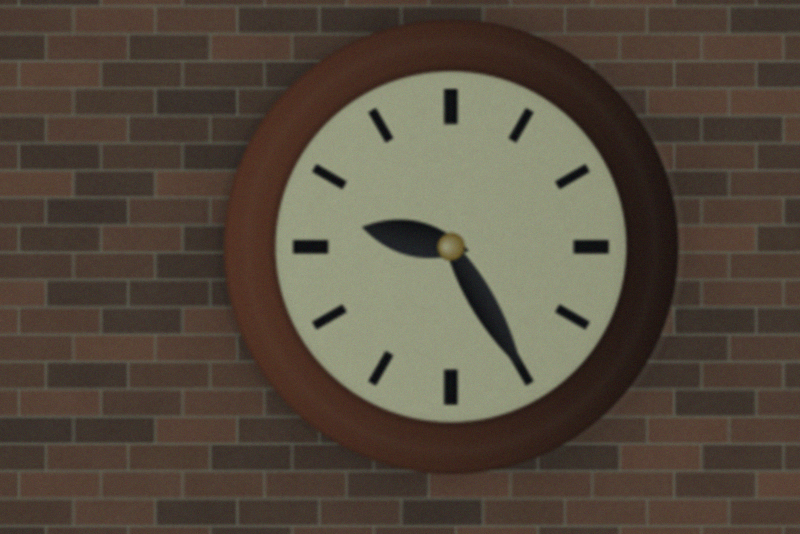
9.25
